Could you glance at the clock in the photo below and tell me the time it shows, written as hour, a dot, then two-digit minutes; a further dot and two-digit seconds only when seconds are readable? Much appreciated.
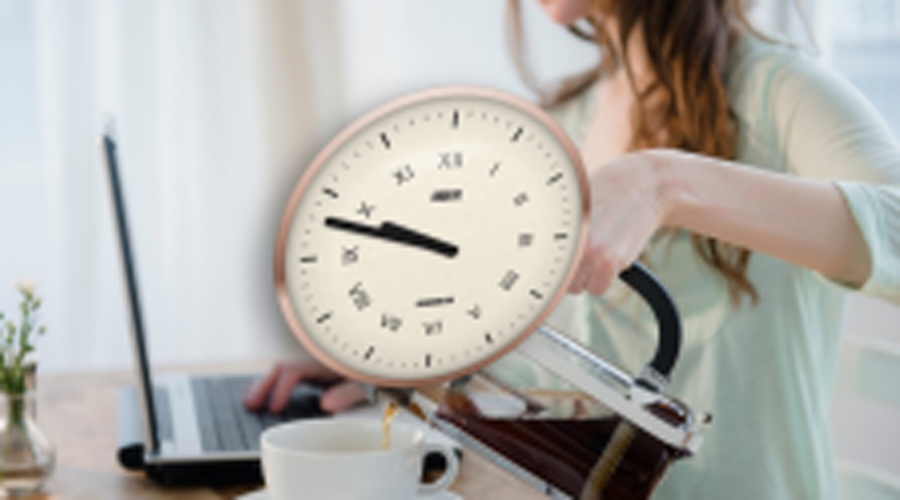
9.48
